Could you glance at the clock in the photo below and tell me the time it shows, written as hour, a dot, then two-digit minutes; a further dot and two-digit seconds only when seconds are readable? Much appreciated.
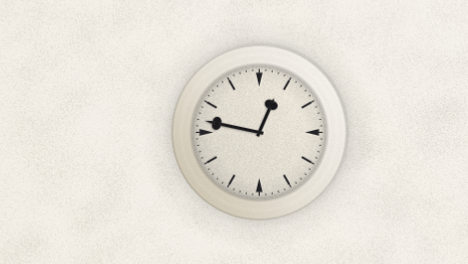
12.47
